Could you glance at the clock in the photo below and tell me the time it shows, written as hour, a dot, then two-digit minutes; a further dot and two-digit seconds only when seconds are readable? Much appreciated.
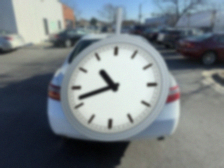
10.42
